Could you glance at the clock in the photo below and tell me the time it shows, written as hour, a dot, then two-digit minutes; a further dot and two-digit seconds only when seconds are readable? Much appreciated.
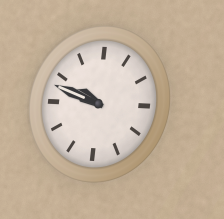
9.48
